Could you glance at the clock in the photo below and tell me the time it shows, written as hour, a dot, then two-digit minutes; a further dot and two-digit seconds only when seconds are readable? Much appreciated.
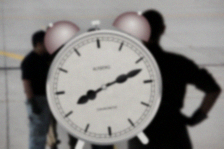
8.12
